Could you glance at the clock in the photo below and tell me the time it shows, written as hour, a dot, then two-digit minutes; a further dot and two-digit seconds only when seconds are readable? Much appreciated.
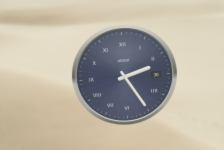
2.25
